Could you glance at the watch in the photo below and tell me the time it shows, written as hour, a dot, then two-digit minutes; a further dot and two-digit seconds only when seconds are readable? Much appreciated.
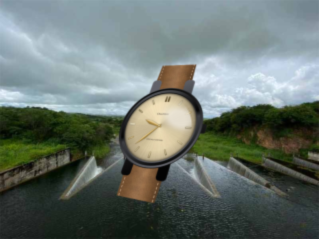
9.37
